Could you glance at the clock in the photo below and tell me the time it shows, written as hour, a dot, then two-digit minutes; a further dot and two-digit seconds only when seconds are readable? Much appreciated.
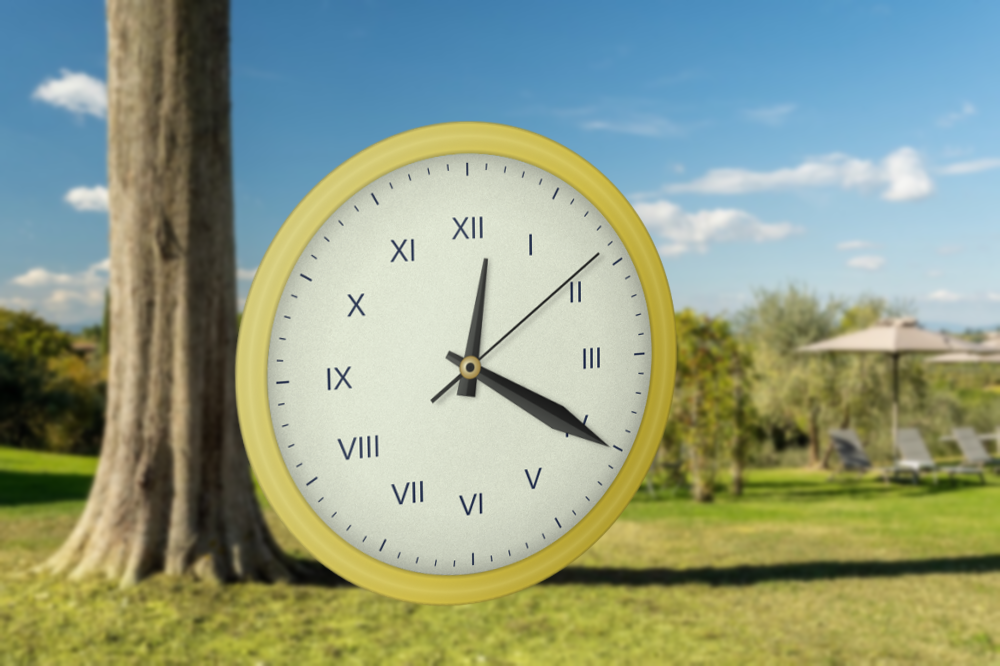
12.20.09
